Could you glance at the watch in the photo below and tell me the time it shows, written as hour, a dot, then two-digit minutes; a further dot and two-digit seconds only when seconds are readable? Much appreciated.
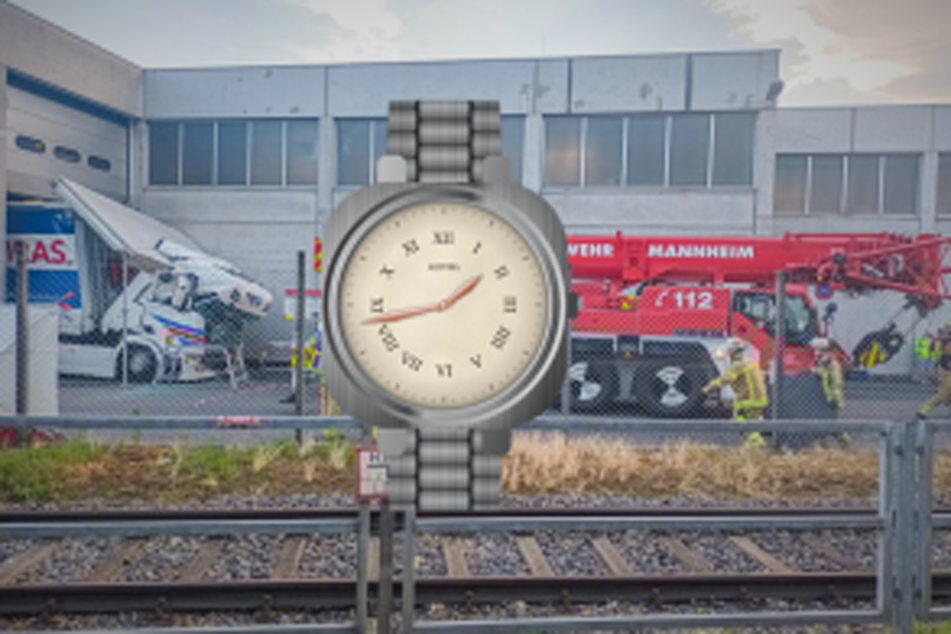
1.43
